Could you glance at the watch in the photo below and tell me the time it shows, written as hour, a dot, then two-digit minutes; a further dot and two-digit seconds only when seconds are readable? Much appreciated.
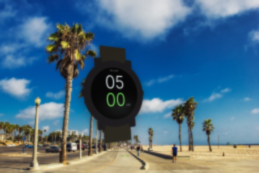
5.00
